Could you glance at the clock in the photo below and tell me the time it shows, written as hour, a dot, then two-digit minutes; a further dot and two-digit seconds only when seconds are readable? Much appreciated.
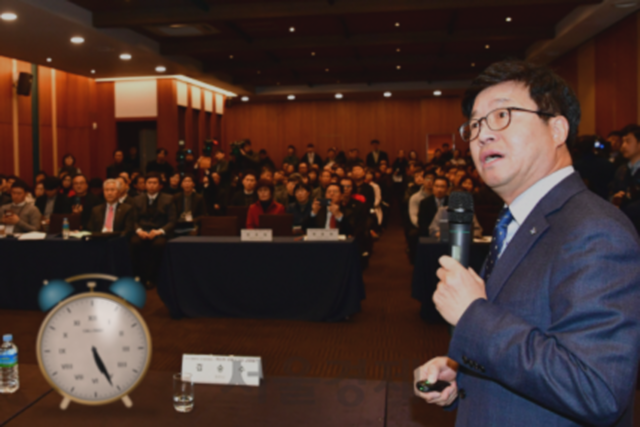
5.26
